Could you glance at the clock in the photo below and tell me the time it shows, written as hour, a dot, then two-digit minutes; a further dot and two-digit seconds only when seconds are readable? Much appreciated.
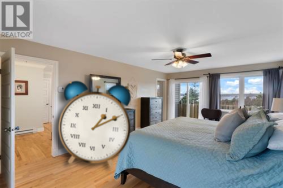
1.10
